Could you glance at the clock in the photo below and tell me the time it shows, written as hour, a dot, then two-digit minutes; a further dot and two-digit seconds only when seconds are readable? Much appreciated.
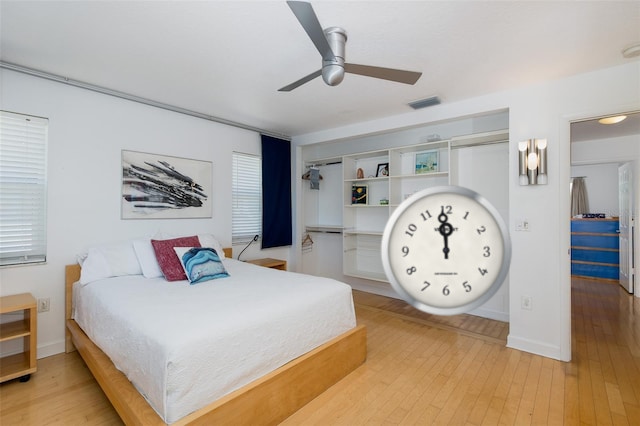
11.59
